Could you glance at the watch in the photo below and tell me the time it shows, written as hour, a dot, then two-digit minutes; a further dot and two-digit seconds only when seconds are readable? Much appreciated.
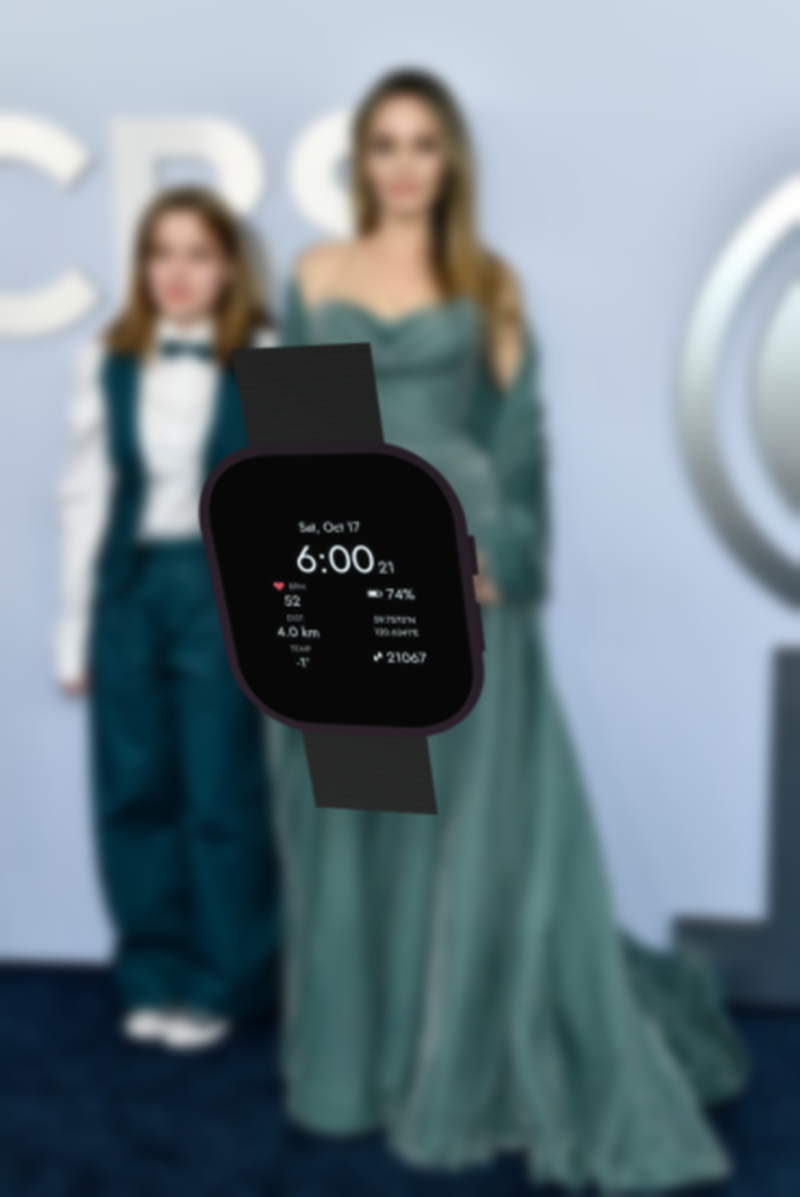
6.00
